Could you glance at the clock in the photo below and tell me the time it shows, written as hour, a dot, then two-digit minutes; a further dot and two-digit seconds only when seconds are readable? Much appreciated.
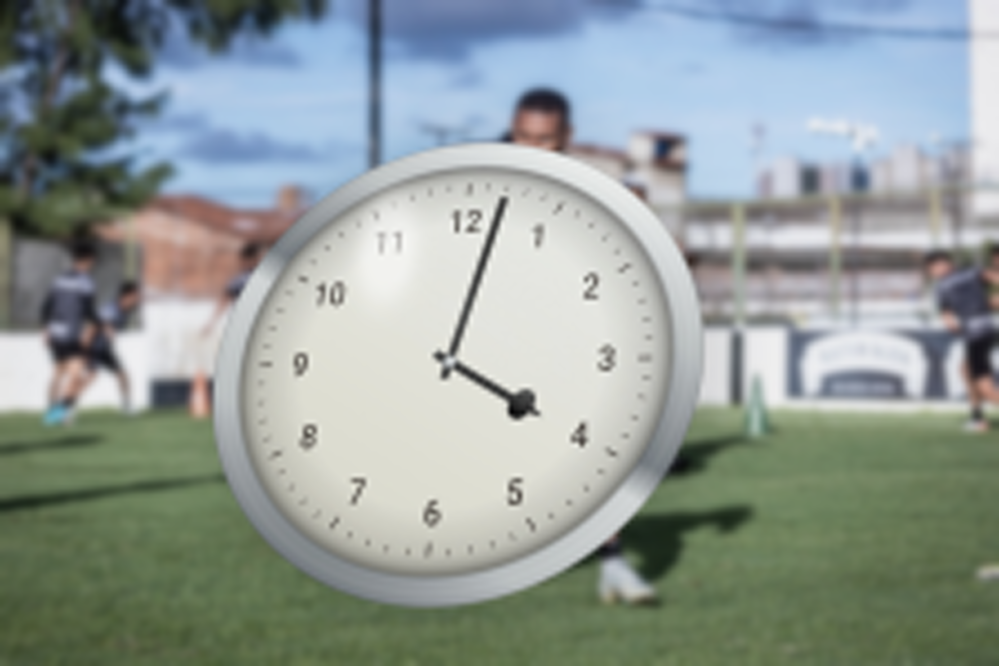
4.02
